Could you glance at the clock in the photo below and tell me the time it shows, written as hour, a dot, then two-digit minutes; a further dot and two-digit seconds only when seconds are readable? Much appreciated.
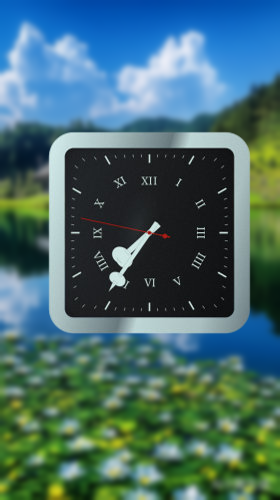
7.35.47
